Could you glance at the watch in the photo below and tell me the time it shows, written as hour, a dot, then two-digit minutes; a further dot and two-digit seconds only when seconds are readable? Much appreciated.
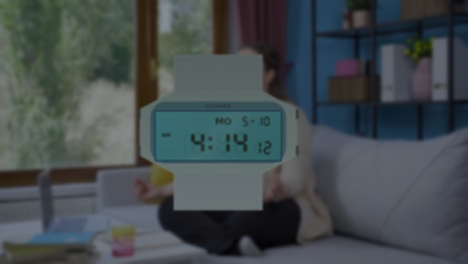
4.14.12
